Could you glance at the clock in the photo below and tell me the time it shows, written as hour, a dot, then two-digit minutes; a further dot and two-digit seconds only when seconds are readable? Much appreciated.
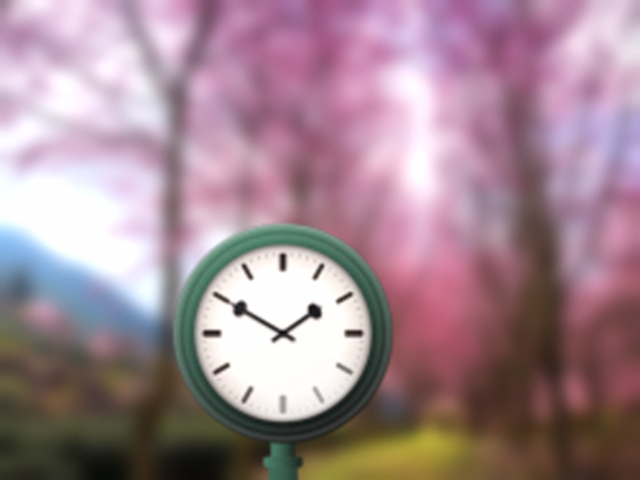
1.50
